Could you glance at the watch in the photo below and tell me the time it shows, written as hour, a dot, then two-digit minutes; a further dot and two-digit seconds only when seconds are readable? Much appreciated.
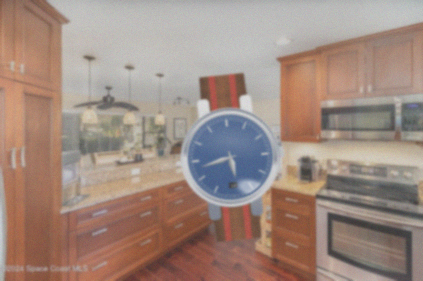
5.43
